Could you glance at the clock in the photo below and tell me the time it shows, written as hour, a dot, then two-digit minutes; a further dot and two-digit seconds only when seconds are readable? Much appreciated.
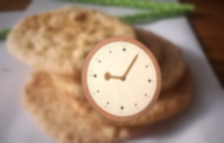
9.05
